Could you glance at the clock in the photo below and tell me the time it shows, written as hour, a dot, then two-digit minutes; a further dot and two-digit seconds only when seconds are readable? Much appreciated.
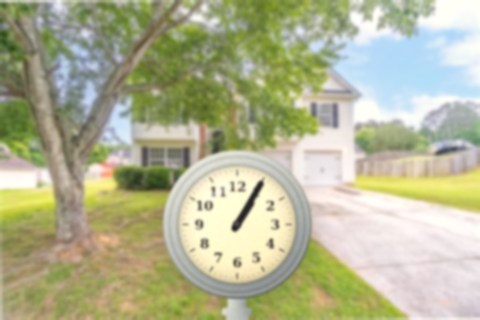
1.05
